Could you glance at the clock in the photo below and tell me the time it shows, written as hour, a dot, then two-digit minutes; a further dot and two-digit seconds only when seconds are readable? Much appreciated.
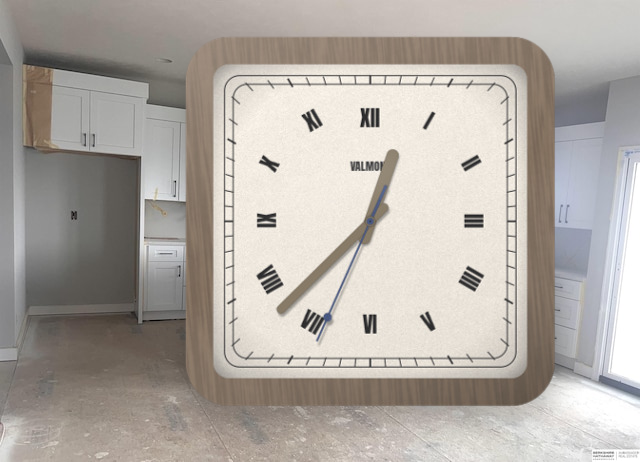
12.37.34
